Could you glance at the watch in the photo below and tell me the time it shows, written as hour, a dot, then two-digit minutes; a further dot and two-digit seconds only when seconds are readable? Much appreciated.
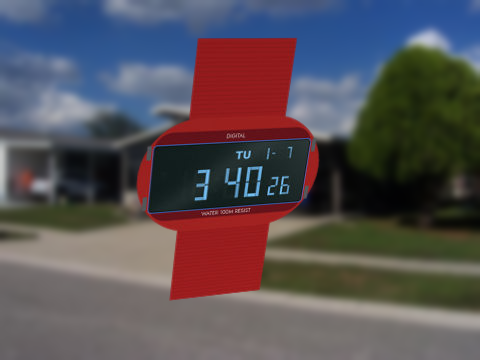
3.40.26
